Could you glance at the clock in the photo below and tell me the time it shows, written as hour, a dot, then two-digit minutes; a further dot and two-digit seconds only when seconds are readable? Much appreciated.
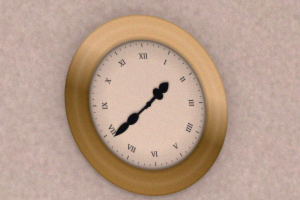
1.39
